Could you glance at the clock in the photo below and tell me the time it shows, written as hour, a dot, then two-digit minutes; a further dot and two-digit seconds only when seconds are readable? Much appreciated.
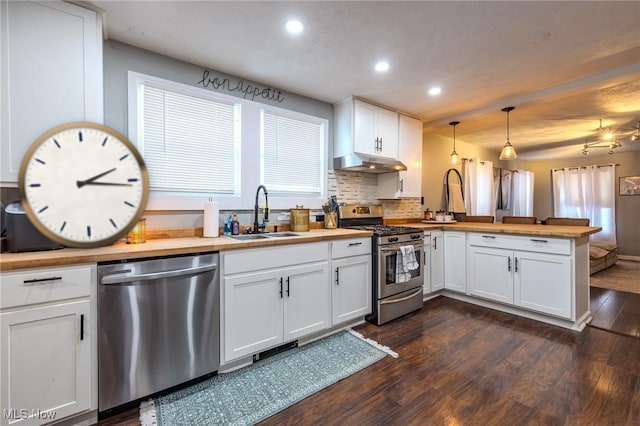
2.16
